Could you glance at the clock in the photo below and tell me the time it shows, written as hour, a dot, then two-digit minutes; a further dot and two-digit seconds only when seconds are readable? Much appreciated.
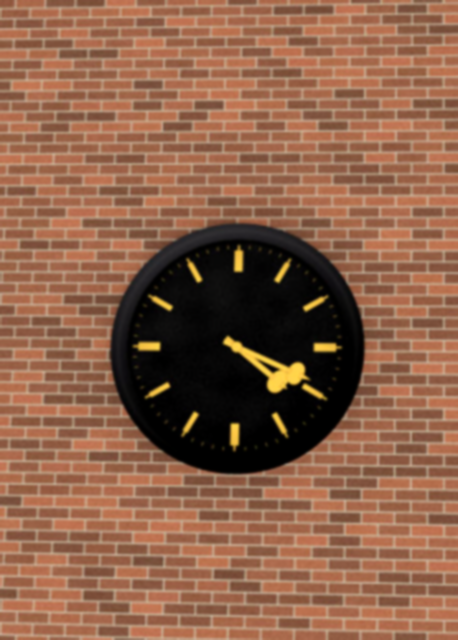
4.19
